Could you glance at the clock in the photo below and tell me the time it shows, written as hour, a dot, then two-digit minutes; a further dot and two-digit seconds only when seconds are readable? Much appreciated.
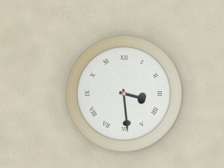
3.29
